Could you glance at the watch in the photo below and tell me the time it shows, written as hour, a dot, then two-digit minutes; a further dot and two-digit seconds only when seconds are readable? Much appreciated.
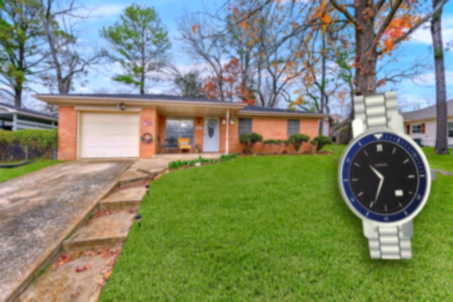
10.34
